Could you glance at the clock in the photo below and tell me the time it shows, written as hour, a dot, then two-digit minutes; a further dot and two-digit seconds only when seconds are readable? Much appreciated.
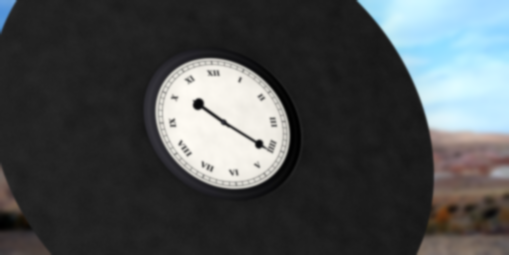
10.21
